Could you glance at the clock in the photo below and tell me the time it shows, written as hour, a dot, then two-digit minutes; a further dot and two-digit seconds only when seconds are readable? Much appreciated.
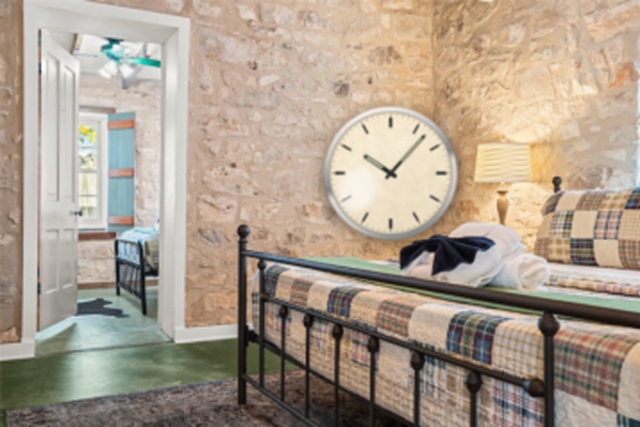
10.07
